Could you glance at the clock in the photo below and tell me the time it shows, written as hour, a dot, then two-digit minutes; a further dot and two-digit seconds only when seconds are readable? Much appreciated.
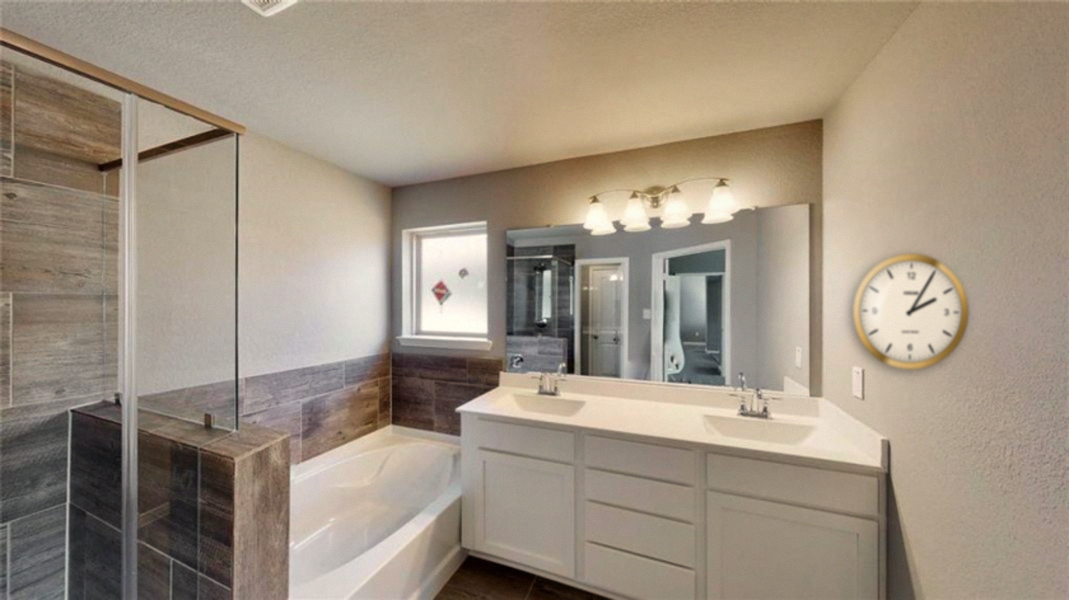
2.05
